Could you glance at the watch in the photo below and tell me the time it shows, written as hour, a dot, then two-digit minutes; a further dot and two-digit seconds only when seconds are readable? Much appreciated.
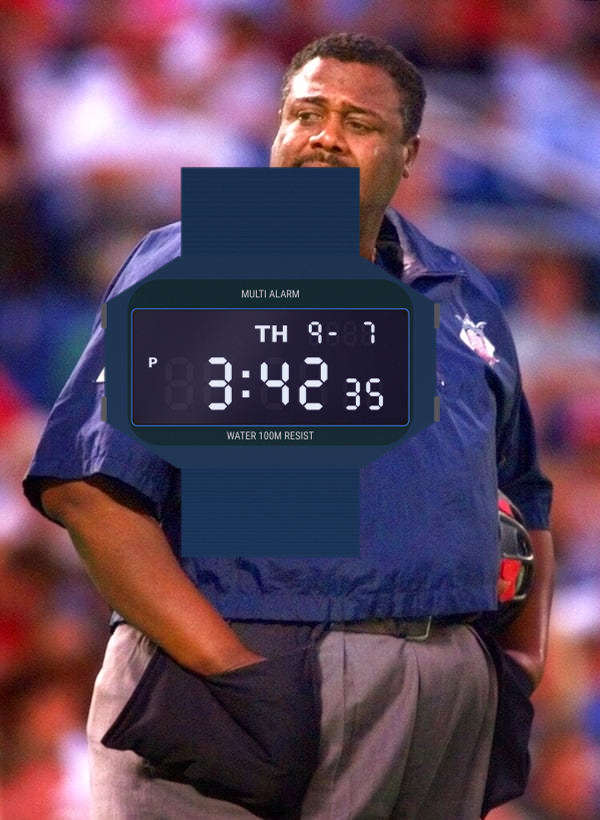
3.42.35
